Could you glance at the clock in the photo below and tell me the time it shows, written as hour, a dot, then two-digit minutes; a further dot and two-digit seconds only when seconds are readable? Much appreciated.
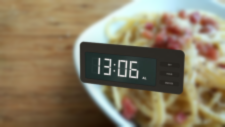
13.06
